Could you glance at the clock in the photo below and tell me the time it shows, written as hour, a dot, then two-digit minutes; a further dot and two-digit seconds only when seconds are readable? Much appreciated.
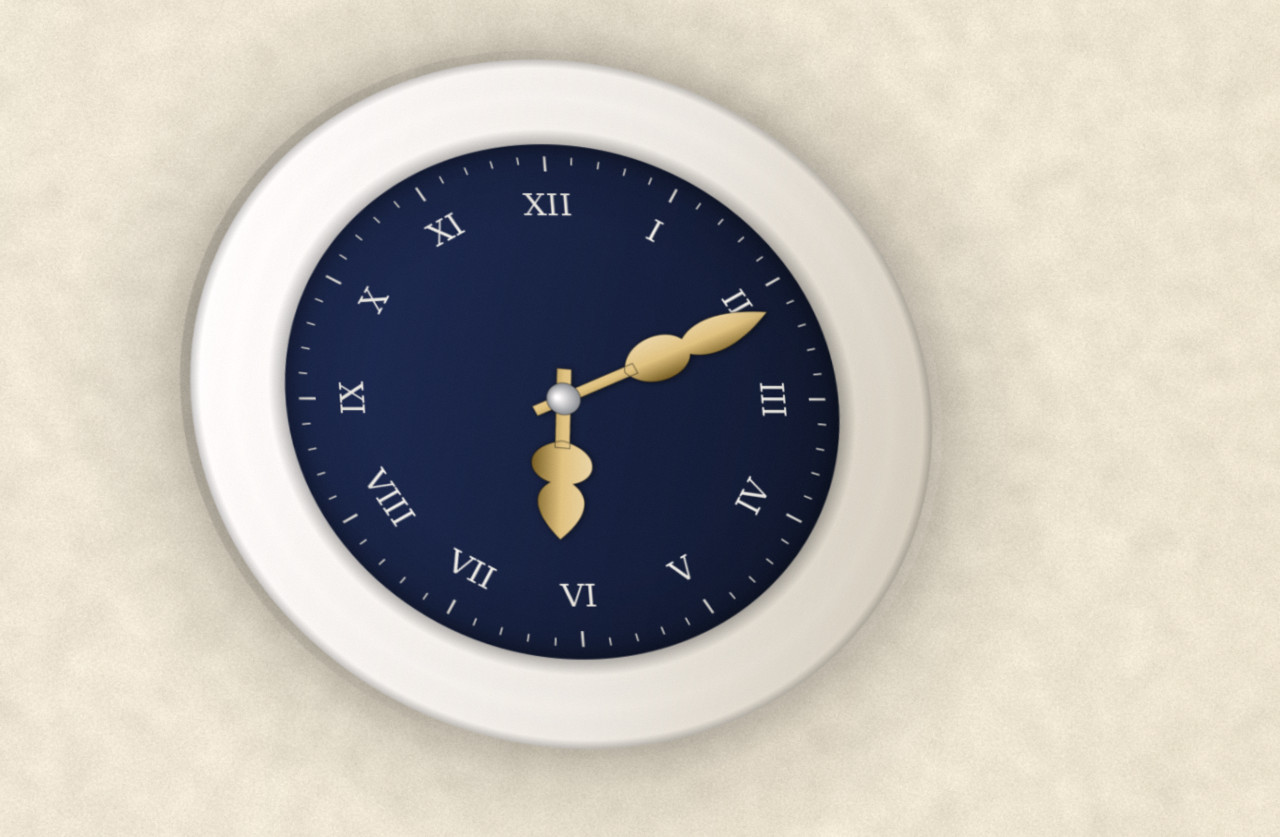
6.11
